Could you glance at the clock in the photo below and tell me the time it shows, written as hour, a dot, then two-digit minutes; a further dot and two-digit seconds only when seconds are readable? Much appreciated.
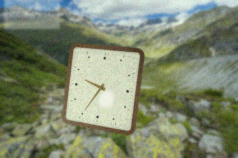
9.35
